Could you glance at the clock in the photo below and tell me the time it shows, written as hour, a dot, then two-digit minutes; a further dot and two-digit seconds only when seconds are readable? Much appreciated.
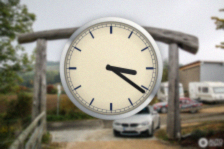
3.21
